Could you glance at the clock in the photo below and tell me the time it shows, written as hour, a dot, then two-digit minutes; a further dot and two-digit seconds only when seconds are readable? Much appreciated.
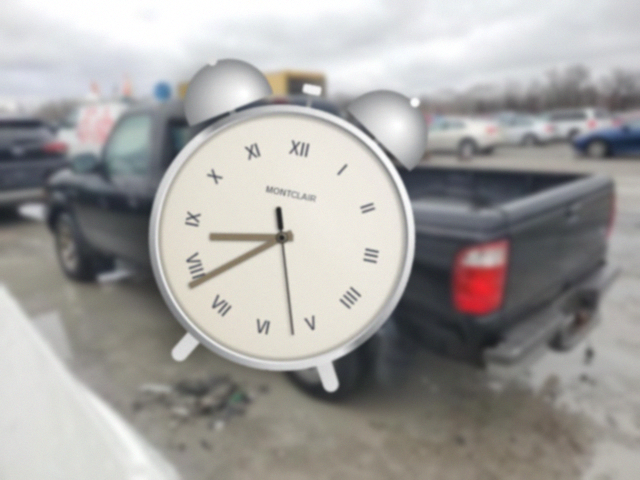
8.38.27
